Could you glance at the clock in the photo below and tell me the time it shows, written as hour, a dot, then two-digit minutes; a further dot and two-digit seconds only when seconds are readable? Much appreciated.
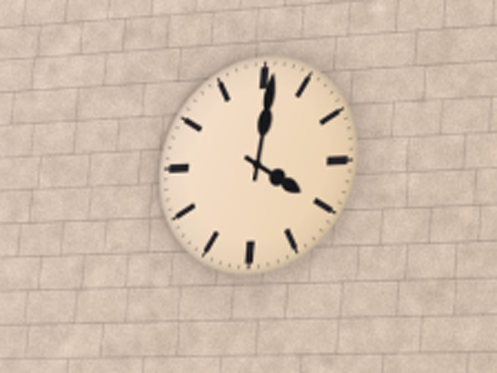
4.01
